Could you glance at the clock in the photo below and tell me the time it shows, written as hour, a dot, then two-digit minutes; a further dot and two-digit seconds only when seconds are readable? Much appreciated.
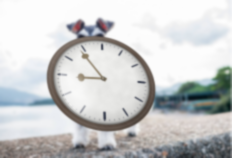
8.54
